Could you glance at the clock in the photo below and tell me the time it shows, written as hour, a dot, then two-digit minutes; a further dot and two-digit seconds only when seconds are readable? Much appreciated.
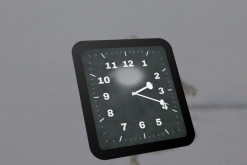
2.19
